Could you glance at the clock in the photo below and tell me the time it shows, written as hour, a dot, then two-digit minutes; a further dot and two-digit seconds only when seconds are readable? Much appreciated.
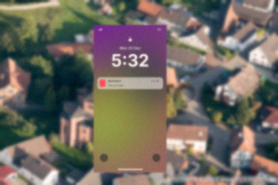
5.32
